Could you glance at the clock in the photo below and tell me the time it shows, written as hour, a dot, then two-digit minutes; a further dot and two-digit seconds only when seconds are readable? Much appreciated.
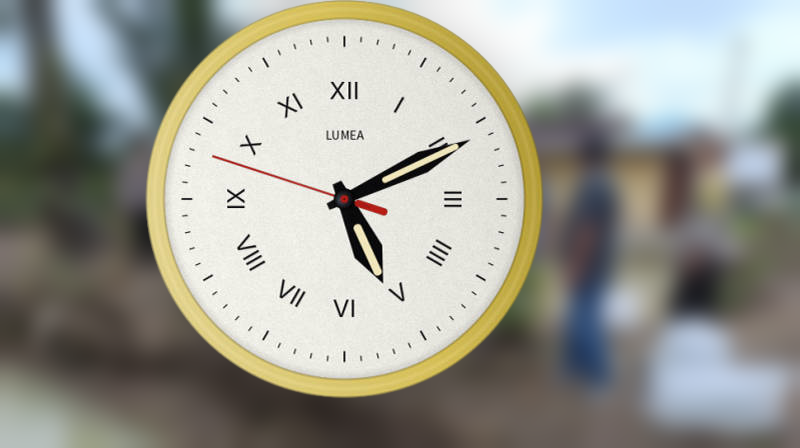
5.10.48
